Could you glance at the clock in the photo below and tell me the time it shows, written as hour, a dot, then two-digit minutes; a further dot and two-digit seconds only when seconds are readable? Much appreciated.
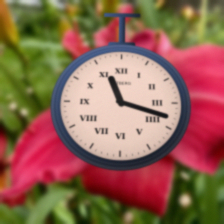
11.18
